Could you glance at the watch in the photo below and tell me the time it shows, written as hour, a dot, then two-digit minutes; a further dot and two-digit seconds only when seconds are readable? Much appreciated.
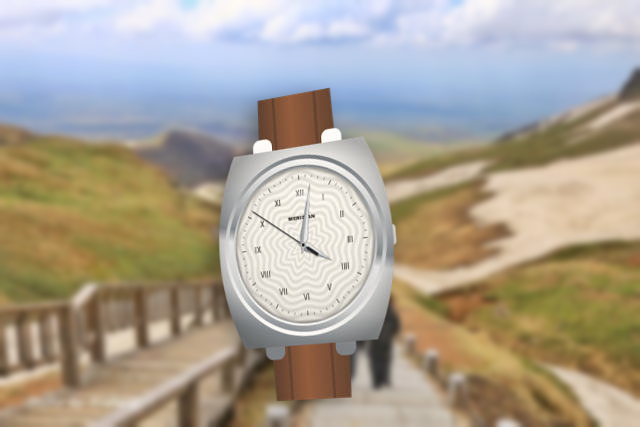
4.01.51
